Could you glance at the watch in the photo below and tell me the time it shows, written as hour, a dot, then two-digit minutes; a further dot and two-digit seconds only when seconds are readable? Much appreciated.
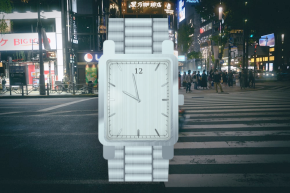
9.58
